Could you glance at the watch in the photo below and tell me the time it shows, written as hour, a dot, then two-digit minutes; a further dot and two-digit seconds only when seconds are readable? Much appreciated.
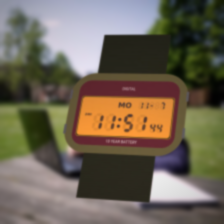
11.51
